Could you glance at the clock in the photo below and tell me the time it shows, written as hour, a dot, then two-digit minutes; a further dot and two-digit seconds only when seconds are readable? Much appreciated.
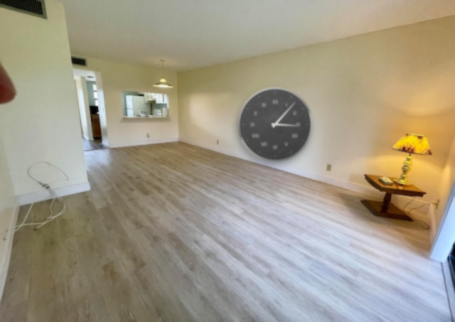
3.07
